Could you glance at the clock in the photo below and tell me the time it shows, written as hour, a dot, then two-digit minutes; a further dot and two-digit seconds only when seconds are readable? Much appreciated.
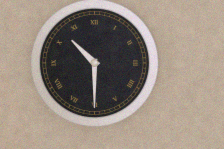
10.30
